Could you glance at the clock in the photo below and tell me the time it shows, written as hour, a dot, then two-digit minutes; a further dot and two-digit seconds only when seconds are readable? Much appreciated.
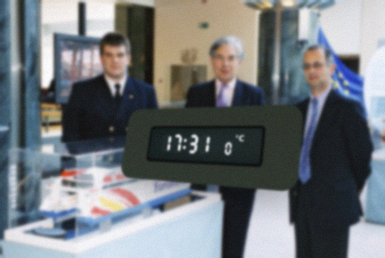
17.31
